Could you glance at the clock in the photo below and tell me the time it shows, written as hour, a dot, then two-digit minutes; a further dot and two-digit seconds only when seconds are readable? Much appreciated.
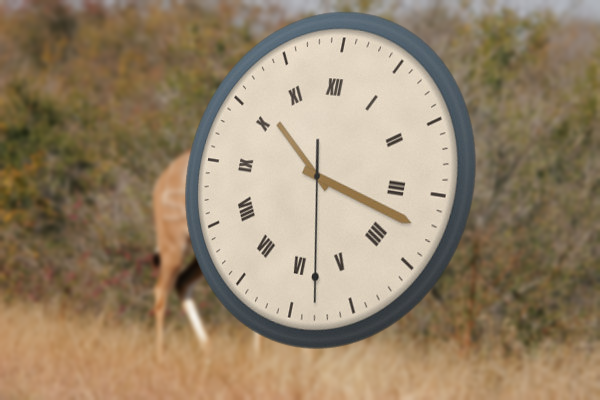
10.17.28
